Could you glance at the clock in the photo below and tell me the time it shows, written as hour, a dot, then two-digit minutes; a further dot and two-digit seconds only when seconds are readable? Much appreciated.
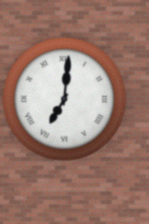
7.01
